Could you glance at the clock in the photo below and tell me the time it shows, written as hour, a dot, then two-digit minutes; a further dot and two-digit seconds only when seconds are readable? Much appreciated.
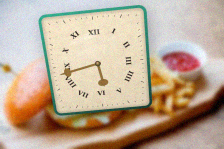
5.43
